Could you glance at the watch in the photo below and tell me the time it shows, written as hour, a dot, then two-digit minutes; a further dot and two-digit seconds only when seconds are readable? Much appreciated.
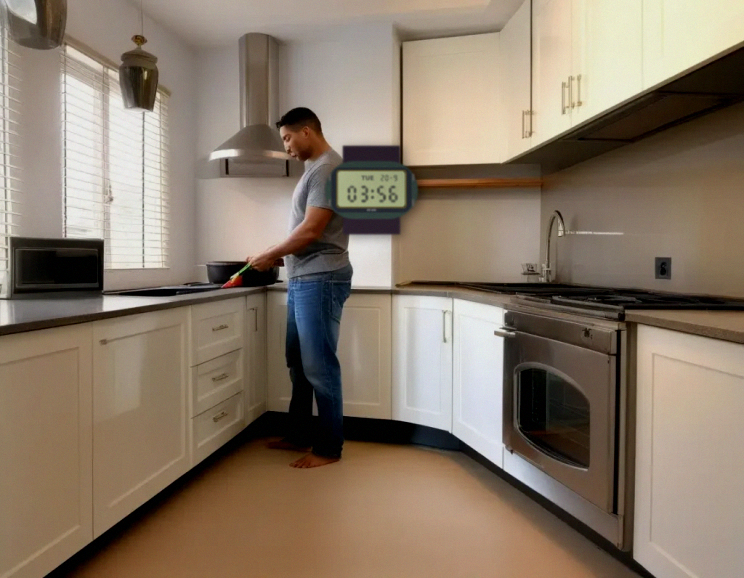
3.56
